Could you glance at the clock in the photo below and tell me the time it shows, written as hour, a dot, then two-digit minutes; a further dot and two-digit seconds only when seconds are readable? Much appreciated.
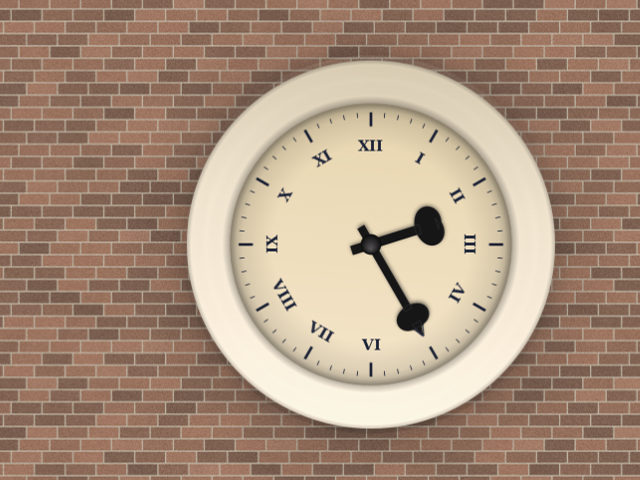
2.25
